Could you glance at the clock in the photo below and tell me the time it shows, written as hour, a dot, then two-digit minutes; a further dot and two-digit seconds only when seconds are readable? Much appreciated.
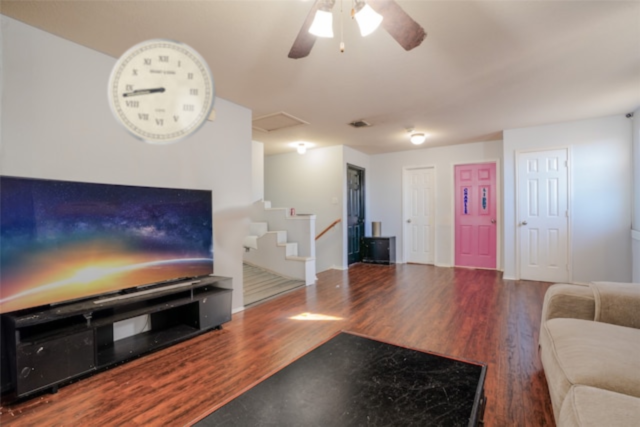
8.43
